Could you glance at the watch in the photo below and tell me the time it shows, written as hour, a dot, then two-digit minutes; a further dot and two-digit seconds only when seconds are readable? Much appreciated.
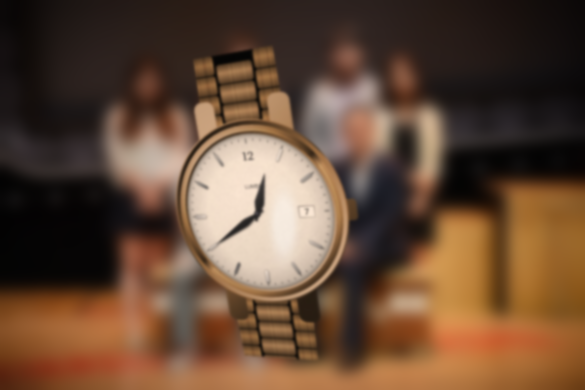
12.40
